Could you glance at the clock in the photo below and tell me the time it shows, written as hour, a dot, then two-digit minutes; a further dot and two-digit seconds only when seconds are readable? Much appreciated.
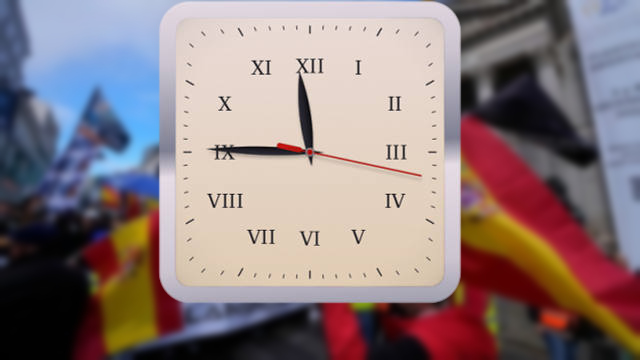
11.45.17
